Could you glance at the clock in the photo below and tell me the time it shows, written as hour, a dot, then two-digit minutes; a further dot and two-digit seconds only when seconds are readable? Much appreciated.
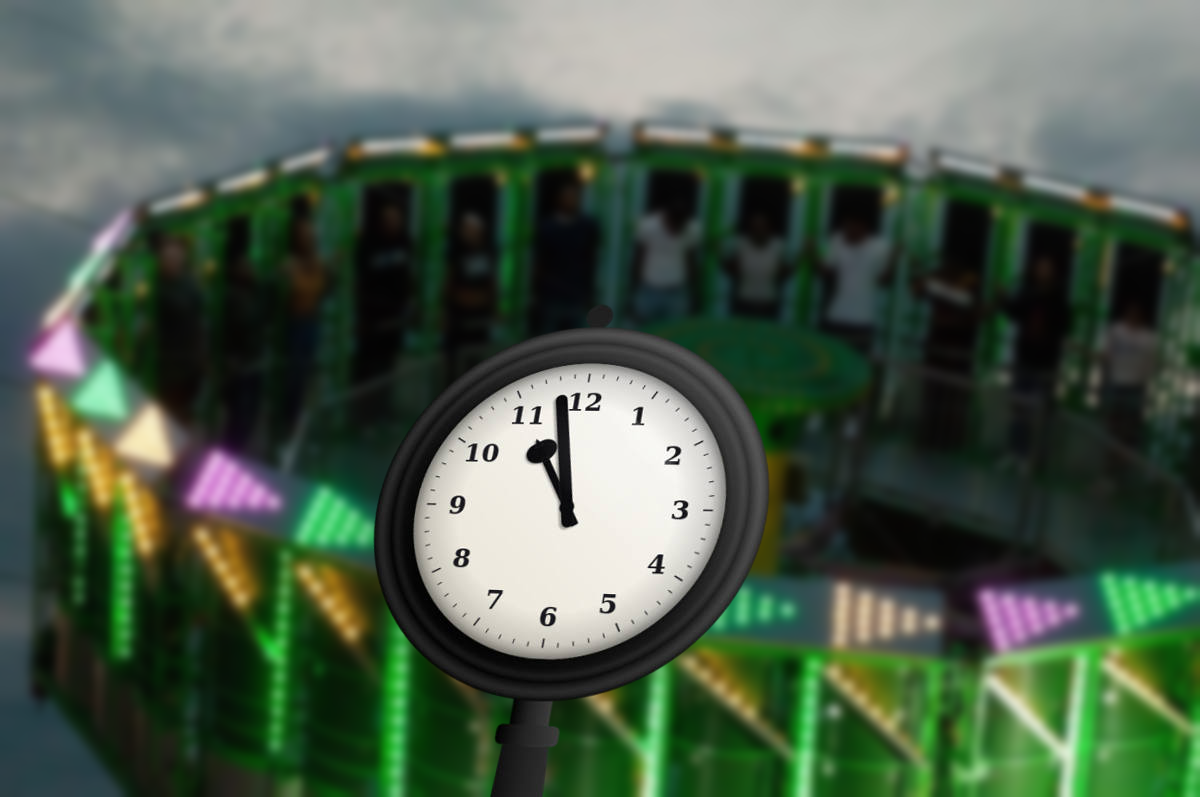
10.58
